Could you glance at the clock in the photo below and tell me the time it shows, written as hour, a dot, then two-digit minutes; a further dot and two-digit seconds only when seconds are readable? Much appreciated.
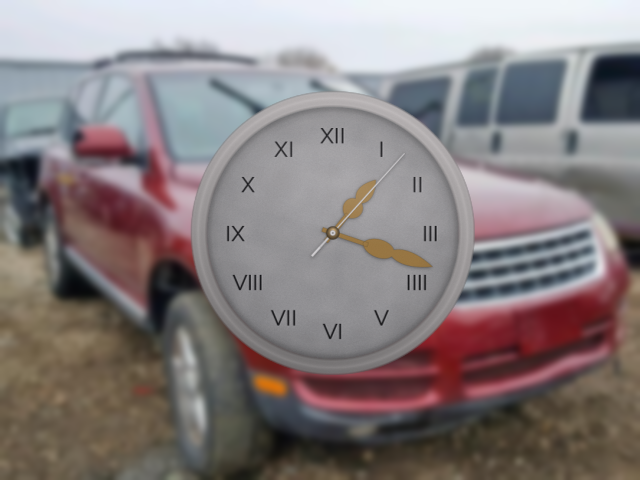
1.18.07
